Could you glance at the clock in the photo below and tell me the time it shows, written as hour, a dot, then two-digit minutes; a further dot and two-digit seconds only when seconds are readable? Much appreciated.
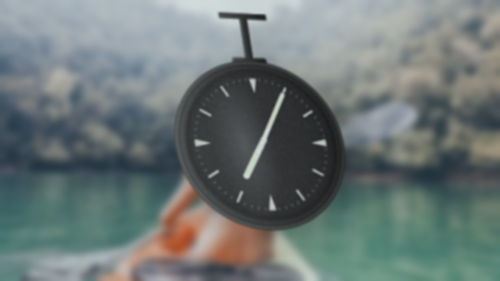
7.05
